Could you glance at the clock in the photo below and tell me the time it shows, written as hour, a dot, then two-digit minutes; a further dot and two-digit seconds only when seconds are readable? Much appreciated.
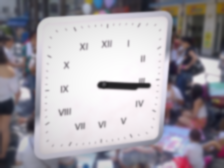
3.16
